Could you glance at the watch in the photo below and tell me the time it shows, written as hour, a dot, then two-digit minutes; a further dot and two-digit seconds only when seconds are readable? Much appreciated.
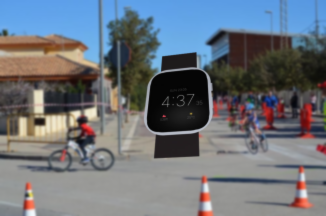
4.37
